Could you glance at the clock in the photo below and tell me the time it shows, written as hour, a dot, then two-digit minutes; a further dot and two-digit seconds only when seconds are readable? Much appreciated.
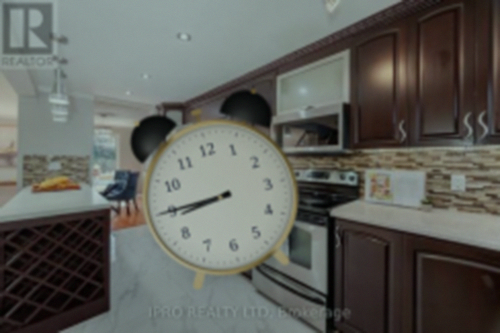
8.45
